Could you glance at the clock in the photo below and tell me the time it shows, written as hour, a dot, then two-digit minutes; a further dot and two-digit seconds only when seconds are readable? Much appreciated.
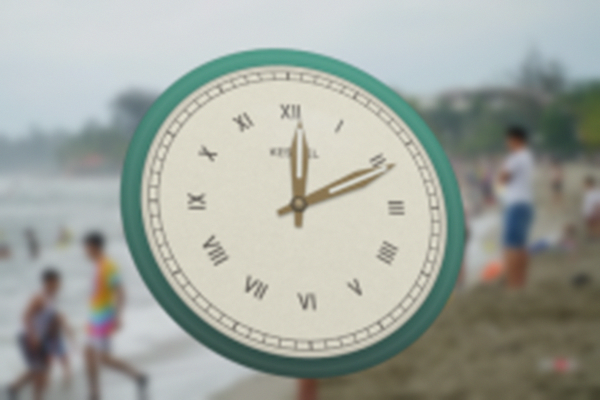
12.11
